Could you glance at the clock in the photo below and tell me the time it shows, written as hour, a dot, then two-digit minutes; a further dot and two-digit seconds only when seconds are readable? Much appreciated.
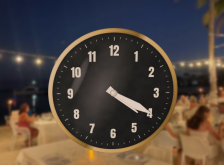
4.20
